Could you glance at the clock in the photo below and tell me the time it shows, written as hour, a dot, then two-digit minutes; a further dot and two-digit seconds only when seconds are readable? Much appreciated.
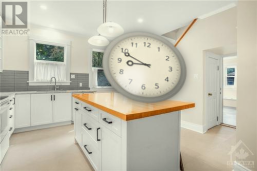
8.49
